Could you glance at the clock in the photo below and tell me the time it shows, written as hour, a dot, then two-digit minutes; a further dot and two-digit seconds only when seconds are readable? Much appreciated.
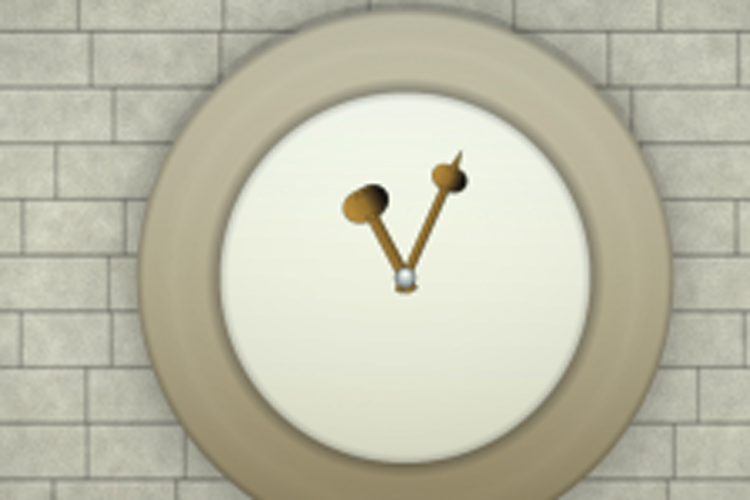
11.04
